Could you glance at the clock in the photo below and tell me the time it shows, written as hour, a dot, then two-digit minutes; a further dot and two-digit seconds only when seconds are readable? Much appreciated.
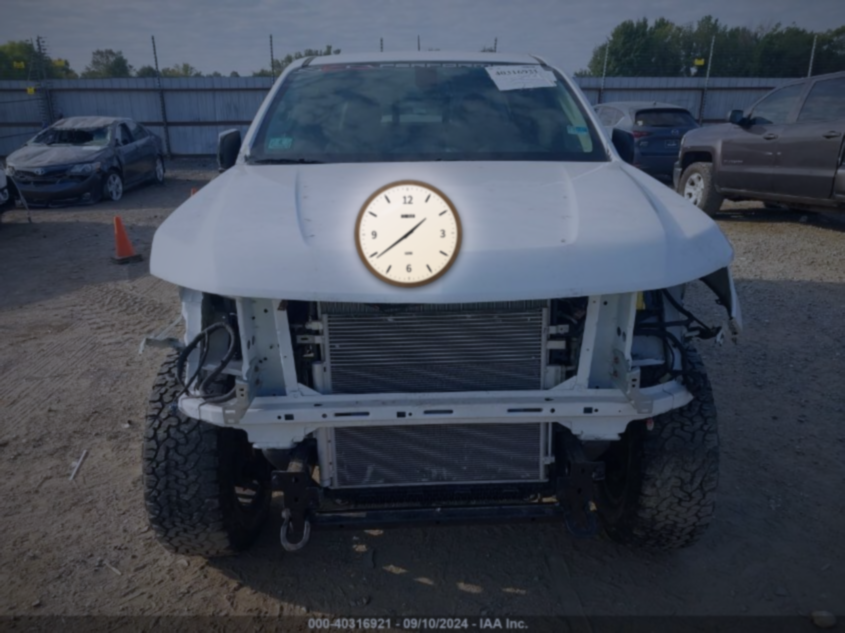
1.39
